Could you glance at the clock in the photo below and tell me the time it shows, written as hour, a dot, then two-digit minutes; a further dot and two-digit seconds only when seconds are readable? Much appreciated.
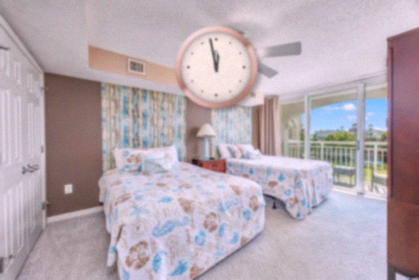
11.58
